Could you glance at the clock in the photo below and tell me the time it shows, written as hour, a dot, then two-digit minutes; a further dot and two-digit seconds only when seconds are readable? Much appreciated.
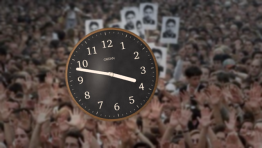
3.48
